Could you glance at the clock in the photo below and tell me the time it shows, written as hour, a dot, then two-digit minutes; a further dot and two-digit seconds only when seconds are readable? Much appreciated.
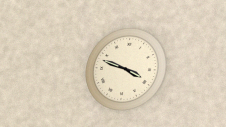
3.48
